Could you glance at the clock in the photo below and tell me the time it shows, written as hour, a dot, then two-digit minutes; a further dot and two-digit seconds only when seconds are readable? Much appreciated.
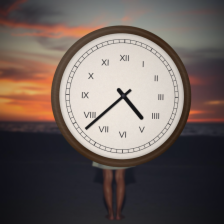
4.38
